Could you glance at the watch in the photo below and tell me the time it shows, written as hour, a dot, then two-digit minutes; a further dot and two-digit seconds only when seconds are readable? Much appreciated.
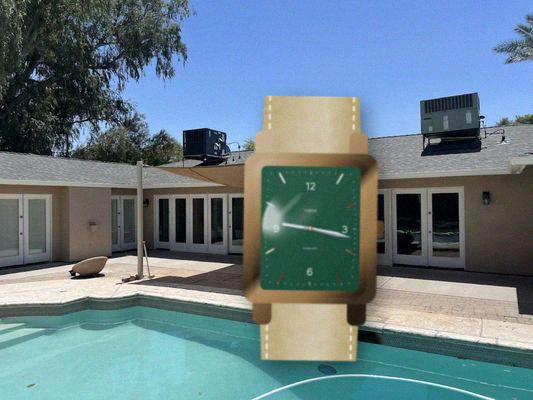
9.17
